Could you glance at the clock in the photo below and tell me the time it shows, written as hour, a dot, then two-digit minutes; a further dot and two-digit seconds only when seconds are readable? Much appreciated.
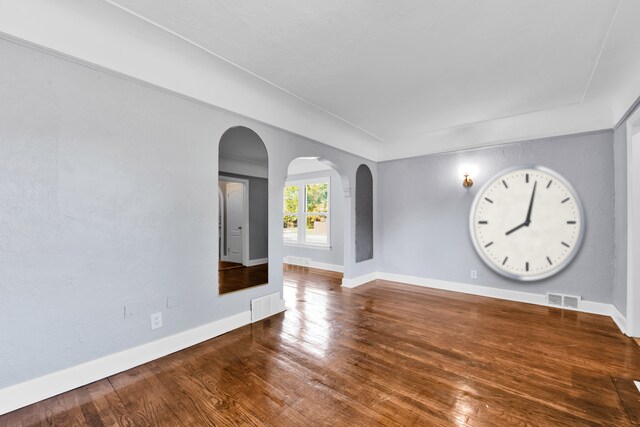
8.02
